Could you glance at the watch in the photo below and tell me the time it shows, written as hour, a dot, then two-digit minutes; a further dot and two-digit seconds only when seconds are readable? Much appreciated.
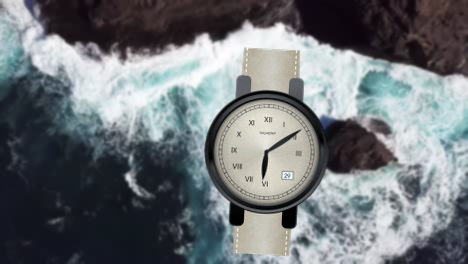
6.09
